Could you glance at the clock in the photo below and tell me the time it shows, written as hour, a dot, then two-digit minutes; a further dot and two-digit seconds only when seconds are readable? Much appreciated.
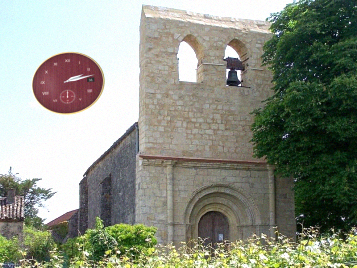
2.13
